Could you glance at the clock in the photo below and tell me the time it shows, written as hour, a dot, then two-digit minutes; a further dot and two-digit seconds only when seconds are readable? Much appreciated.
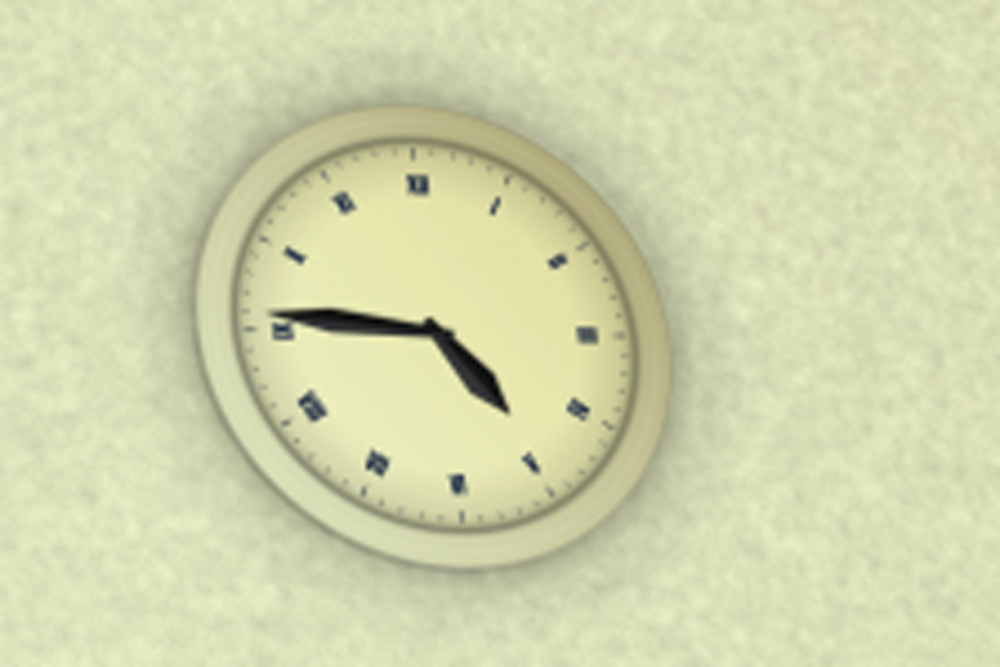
4.46
